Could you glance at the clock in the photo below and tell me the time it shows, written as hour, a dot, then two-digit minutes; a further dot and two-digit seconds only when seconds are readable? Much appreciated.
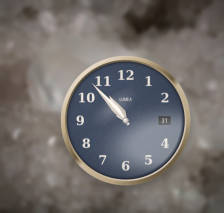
10.53
